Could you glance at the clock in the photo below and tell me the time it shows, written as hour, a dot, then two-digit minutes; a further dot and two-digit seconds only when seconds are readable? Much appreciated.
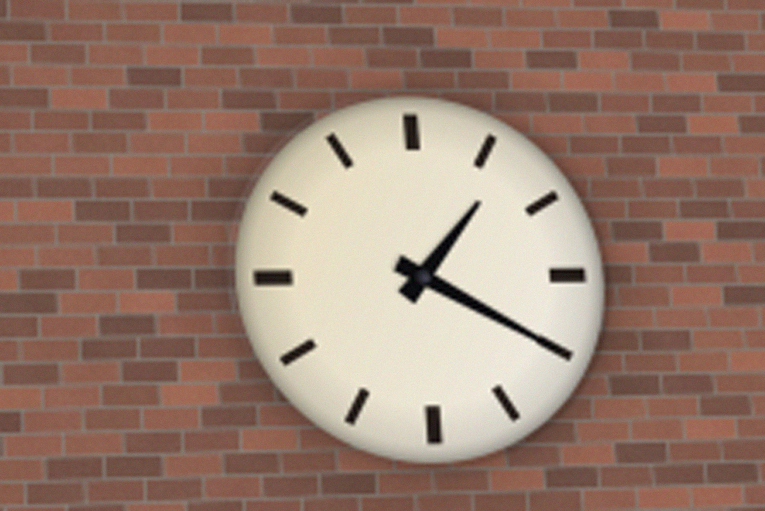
1.20
